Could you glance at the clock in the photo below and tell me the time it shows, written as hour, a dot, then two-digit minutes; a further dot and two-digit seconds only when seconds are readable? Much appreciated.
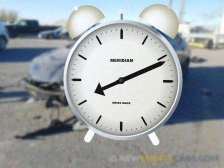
8.11
